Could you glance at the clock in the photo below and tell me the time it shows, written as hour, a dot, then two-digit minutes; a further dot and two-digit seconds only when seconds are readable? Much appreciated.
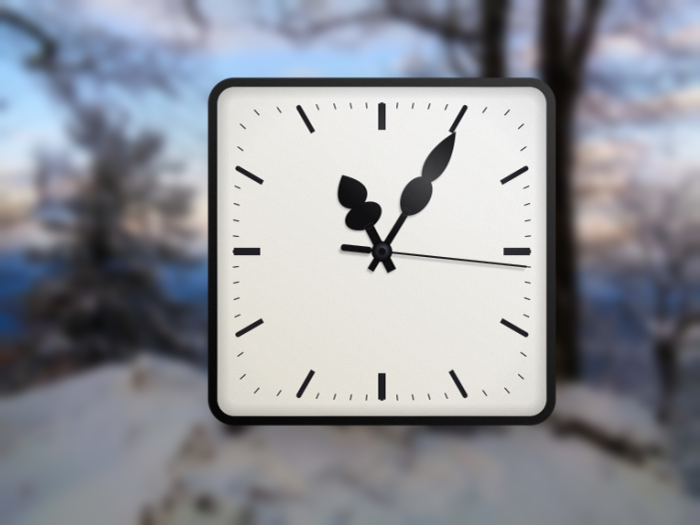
11.05.16
